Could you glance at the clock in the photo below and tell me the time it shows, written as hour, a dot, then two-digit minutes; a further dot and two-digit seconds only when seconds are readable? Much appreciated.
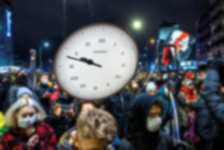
9.48
